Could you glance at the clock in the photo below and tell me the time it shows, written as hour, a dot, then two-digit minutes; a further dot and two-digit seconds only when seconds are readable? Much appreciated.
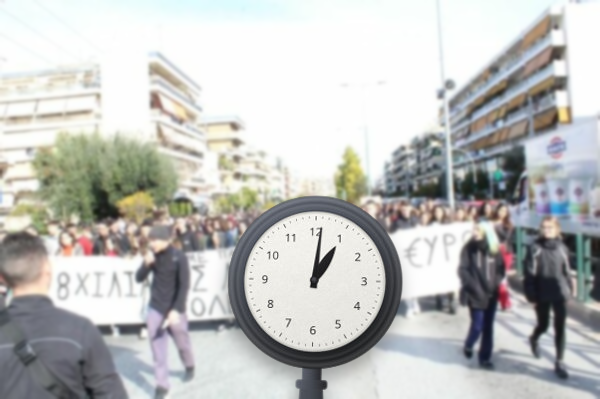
1.01
